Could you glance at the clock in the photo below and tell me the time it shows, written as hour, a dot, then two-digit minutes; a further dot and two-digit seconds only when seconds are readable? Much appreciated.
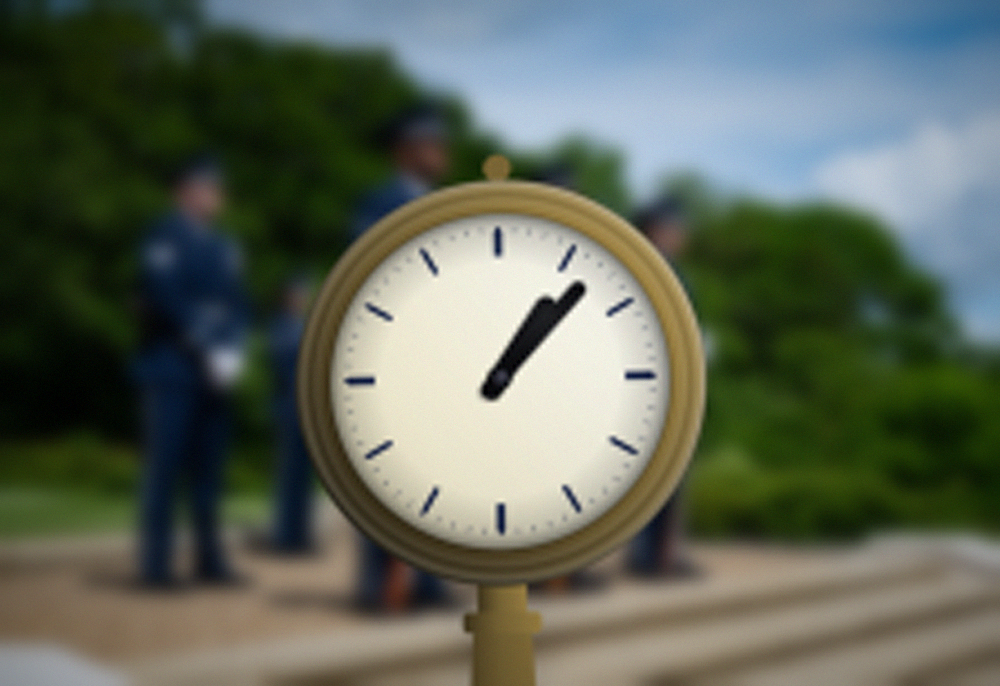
1.07
